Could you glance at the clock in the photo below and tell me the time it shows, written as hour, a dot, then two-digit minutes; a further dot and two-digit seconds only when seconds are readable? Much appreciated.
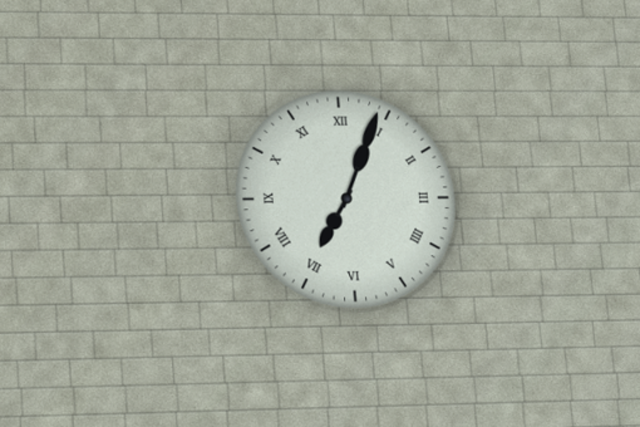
7.04
